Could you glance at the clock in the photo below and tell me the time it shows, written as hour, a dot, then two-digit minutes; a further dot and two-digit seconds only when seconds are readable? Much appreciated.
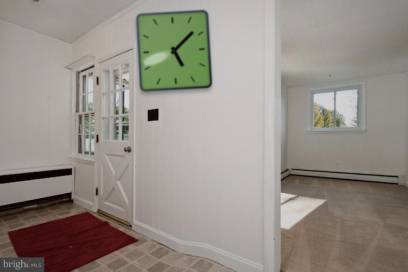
5.08
